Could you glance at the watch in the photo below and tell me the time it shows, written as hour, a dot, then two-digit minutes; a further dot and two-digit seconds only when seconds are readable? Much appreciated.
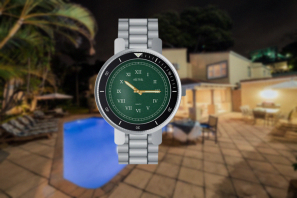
10.15
